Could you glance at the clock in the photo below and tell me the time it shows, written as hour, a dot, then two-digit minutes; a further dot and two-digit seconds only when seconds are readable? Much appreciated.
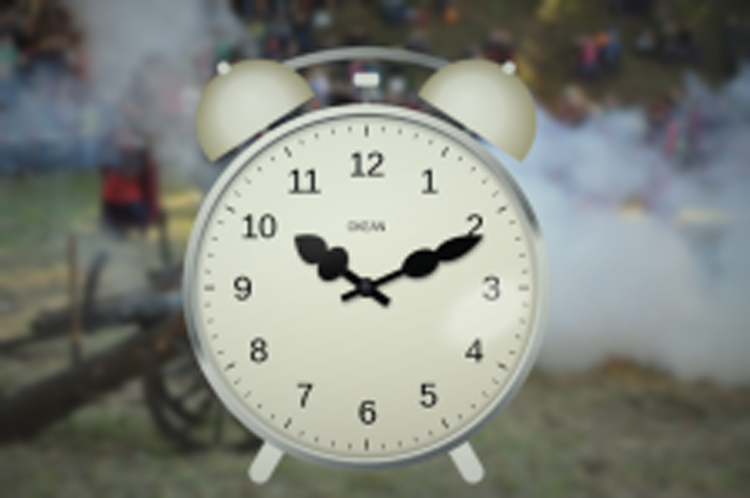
10.11
